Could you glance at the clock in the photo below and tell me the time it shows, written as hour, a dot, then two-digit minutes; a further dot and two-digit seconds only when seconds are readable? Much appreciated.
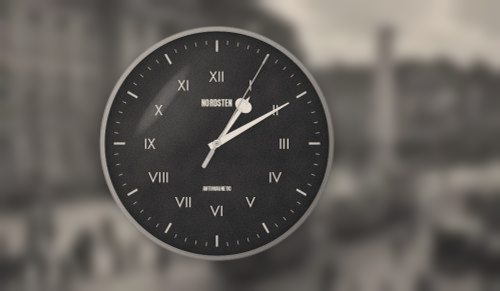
1.10.05
